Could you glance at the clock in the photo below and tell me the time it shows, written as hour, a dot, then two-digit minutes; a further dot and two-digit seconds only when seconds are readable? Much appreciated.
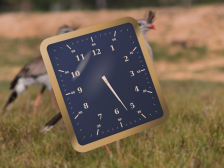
5.27
